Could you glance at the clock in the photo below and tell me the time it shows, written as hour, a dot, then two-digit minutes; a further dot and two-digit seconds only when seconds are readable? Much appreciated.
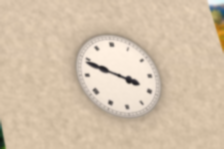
3.49
